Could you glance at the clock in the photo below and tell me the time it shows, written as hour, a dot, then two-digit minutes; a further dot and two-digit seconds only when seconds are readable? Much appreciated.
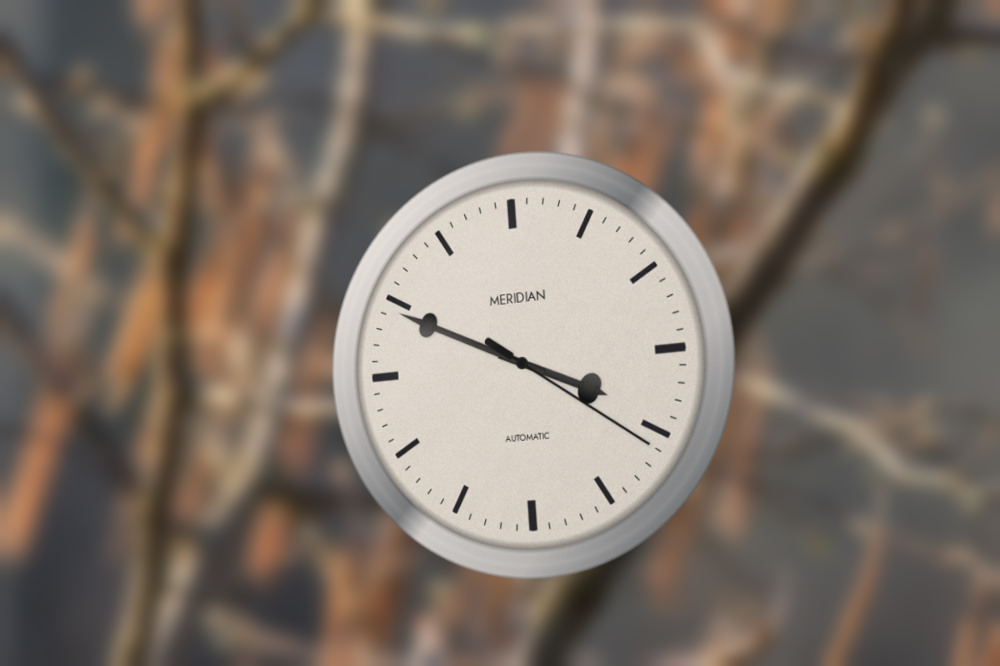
3.49.21
